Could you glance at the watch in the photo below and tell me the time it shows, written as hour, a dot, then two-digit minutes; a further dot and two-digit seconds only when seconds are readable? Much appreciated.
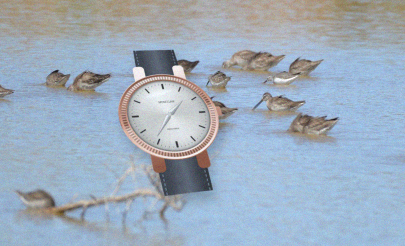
1.36
